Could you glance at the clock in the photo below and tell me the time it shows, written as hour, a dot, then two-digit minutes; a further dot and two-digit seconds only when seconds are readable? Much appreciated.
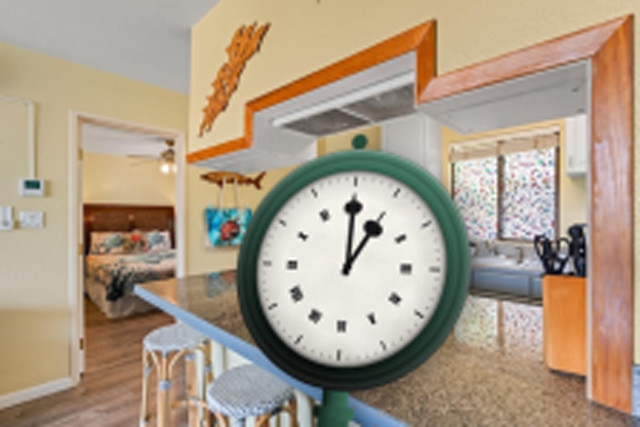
1.00
